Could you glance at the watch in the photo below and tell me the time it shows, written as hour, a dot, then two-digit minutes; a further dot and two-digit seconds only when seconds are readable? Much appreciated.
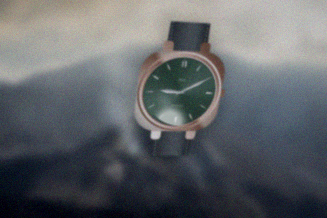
9.10
